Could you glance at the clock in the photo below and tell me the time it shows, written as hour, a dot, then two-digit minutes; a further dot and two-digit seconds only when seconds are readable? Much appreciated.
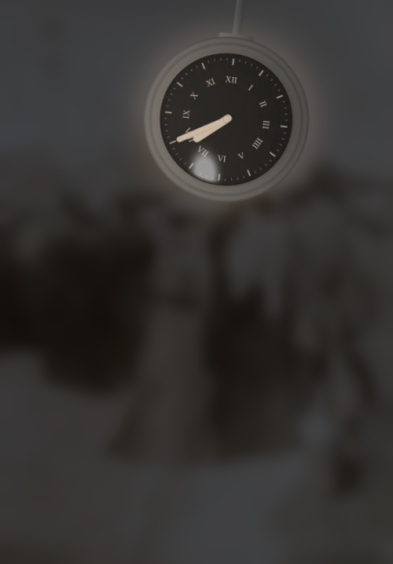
7.40
